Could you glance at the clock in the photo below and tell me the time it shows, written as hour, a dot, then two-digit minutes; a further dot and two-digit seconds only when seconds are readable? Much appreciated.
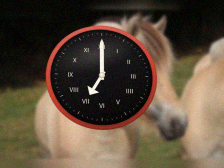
7.00
